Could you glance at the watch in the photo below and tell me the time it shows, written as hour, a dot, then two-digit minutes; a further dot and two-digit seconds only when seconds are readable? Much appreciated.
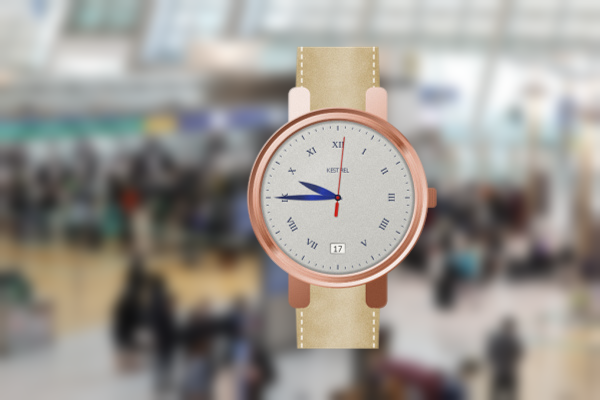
9.45.01
